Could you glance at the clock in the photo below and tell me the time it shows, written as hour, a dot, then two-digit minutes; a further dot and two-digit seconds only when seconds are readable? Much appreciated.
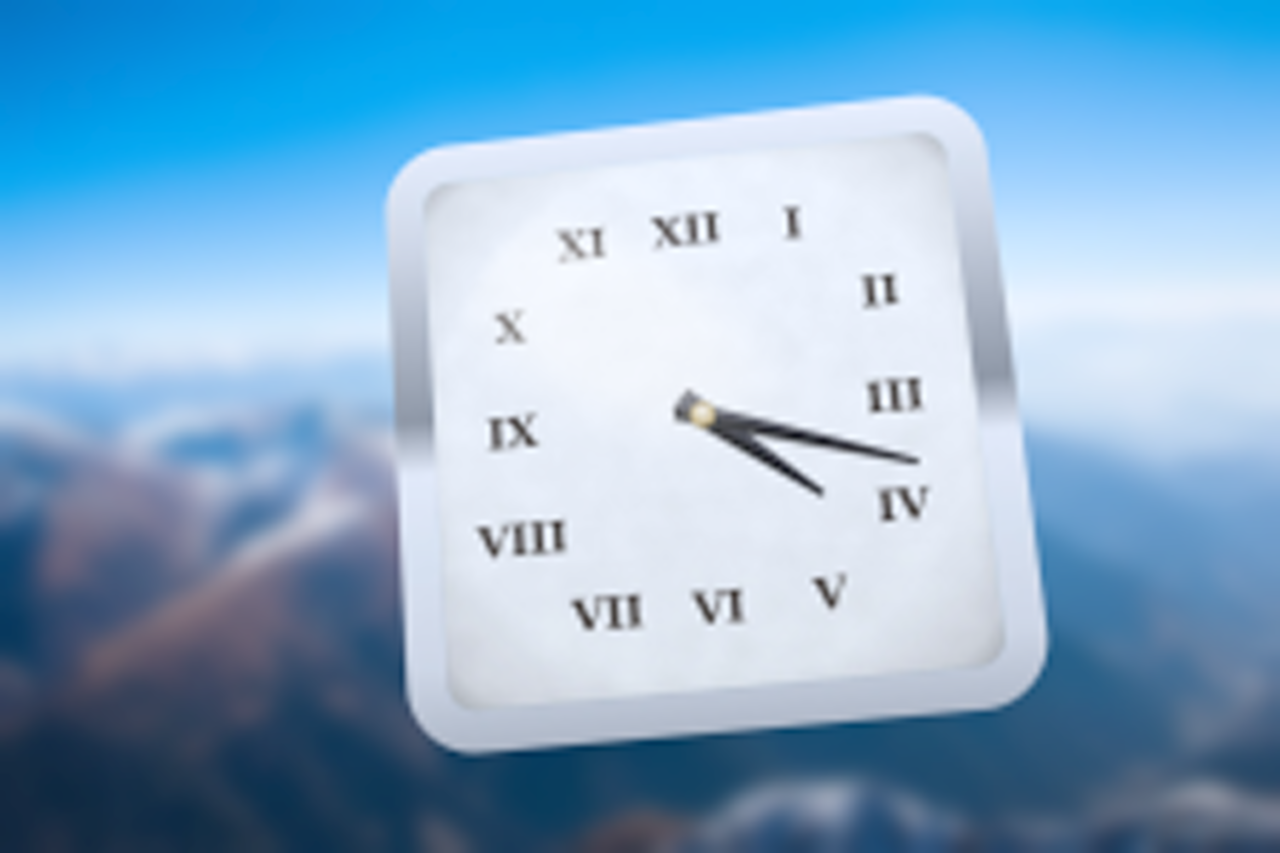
4.18
